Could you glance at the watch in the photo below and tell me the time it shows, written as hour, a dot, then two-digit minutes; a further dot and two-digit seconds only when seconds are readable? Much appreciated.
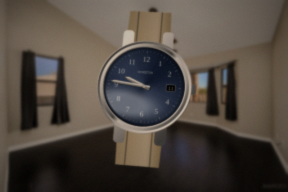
9.46
